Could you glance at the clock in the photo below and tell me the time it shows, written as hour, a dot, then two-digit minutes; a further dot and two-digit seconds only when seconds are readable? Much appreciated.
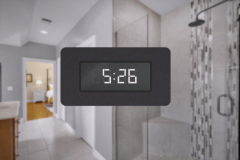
5.26
